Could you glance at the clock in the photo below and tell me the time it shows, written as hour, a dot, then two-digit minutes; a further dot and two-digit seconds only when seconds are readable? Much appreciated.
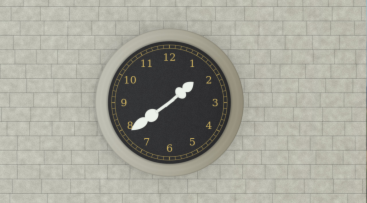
1.39
